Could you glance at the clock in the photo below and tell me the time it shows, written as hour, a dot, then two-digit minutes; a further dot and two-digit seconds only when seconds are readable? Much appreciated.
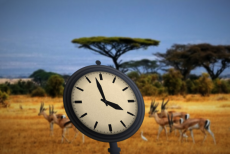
3.58
